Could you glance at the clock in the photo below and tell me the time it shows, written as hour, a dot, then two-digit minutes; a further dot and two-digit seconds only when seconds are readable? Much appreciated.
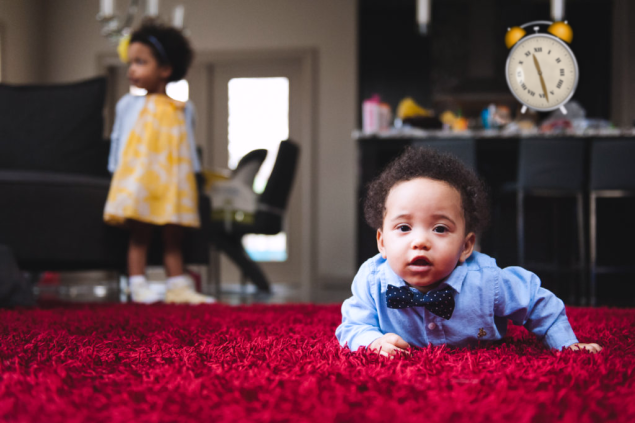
11.28
